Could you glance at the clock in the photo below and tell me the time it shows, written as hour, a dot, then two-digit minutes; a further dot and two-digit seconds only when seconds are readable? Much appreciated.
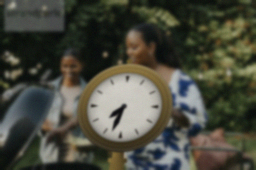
7.33
